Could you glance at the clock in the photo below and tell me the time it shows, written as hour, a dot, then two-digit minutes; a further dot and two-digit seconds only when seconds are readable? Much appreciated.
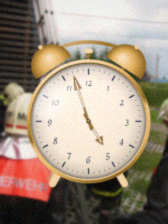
4.57
